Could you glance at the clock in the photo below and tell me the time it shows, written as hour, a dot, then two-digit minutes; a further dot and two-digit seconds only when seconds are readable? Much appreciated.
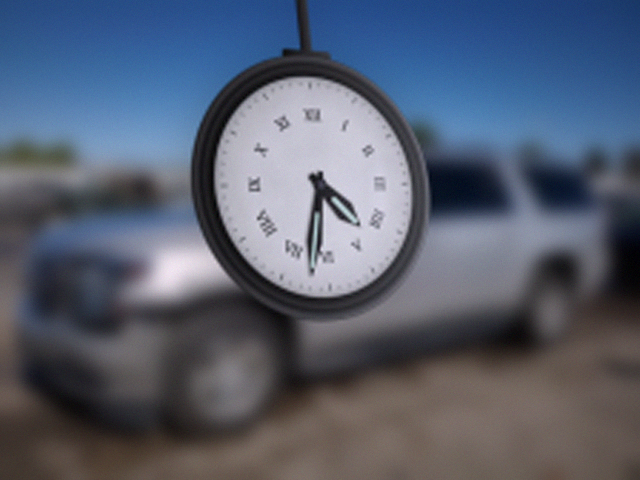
4.32
